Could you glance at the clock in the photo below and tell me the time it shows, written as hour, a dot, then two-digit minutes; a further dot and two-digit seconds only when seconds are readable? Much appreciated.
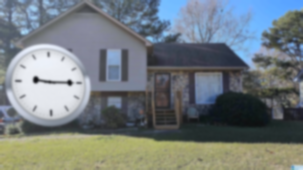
9.15
